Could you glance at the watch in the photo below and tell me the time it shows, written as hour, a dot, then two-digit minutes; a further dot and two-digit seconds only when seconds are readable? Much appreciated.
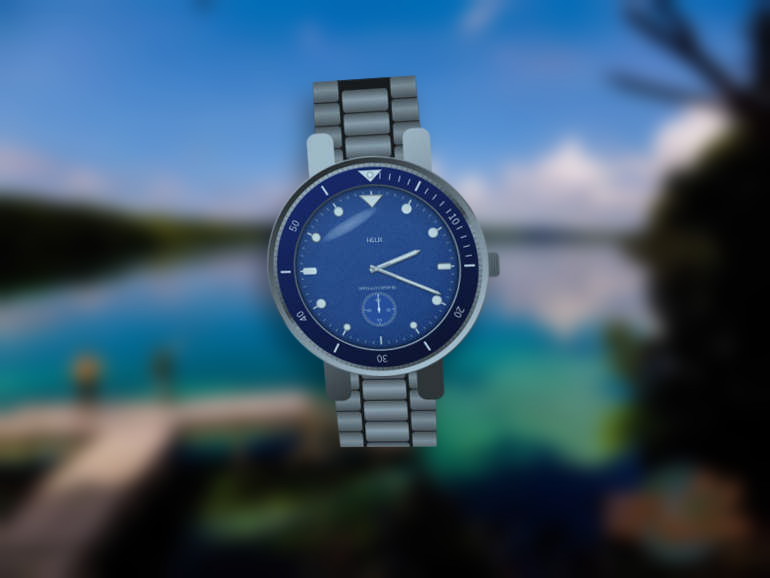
2.19
